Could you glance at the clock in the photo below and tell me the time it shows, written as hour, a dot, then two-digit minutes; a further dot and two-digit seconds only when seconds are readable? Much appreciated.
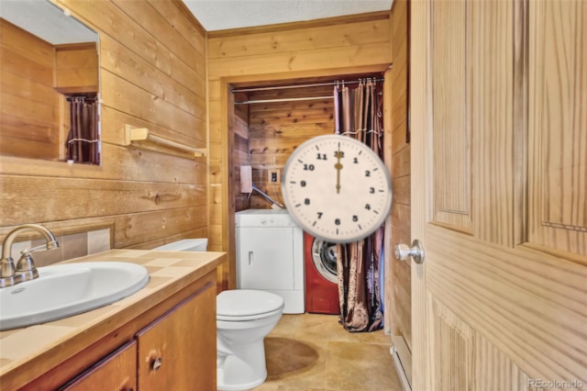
12.00
